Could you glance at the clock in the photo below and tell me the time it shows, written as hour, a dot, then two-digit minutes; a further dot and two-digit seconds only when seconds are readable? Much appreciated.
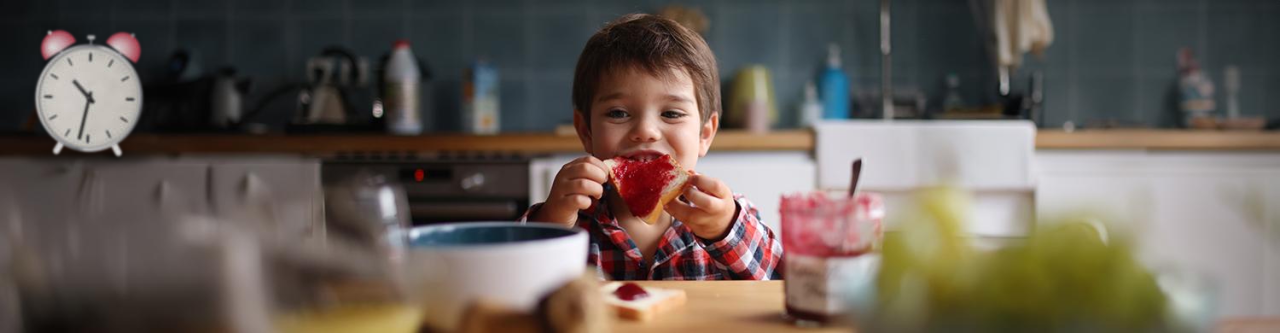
10.32
